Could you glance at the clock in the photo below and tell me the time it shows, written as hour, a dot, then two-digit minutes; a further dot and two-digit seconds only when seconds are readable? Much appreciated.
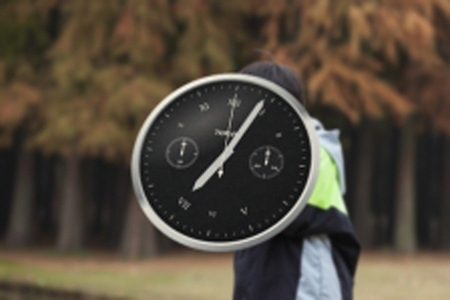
7.04
